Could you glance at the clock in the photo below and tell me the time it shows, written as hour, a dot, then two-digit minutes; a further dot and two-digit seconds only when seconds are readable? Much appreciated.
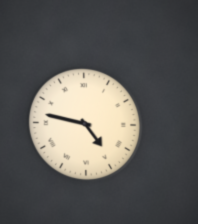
4.47
